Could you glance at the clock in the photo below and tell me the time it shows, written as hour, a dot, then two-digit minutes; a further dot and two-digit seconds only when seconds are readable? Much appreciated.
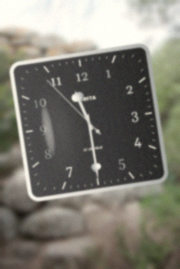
11.29.54
